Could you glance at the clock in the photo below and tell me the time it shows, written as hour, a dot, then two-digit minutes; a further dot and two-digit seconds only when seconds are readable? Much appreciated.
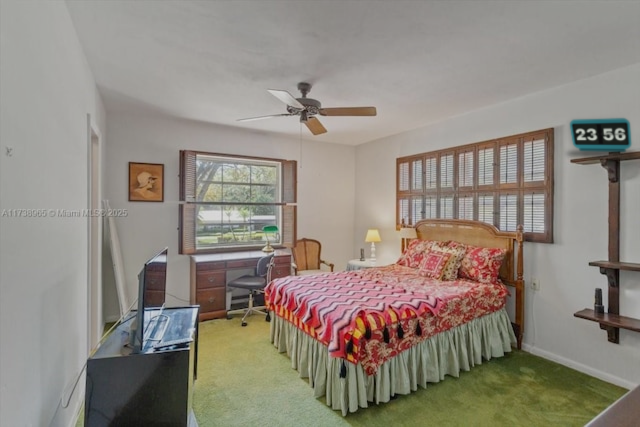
23.56
